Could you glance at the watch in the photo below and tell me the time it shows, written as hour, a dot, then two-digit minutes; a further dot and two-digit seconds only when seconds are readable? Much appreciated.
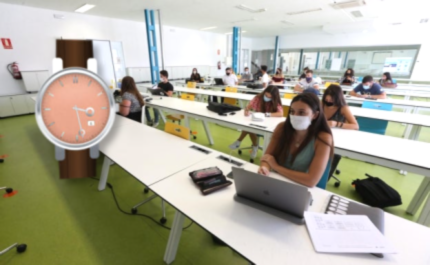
3.28
